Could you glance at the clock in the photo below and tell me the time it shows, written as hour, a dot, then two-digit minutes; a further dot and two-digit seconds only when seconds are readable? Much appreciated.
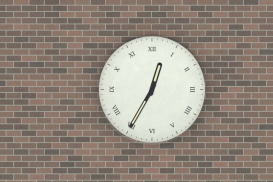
12.35
